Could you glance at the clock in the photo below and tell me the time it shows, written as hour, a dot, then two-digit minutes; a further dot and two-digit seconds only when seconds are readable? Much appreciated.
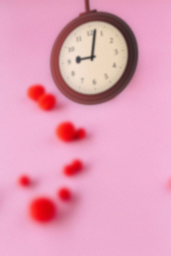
9.02
